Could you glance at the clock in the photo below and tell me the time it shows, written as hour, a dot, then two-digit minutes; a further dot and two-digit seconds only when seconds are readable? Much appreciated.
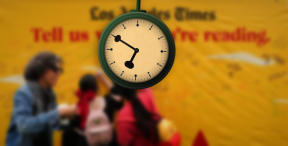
6.50
